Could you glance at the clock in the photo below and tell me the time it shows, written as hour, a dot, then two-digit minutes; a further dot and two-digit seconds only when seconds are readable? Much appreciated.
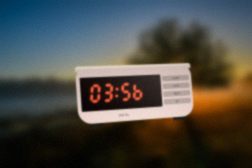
3.56
